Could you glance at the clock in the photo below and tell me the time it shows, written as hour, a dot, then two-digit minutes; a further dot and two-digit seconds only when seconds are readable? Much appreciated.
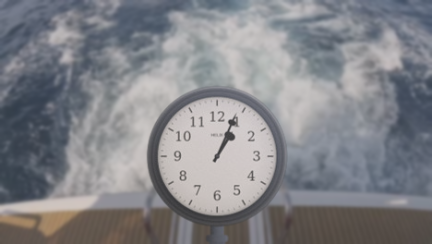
1.04
